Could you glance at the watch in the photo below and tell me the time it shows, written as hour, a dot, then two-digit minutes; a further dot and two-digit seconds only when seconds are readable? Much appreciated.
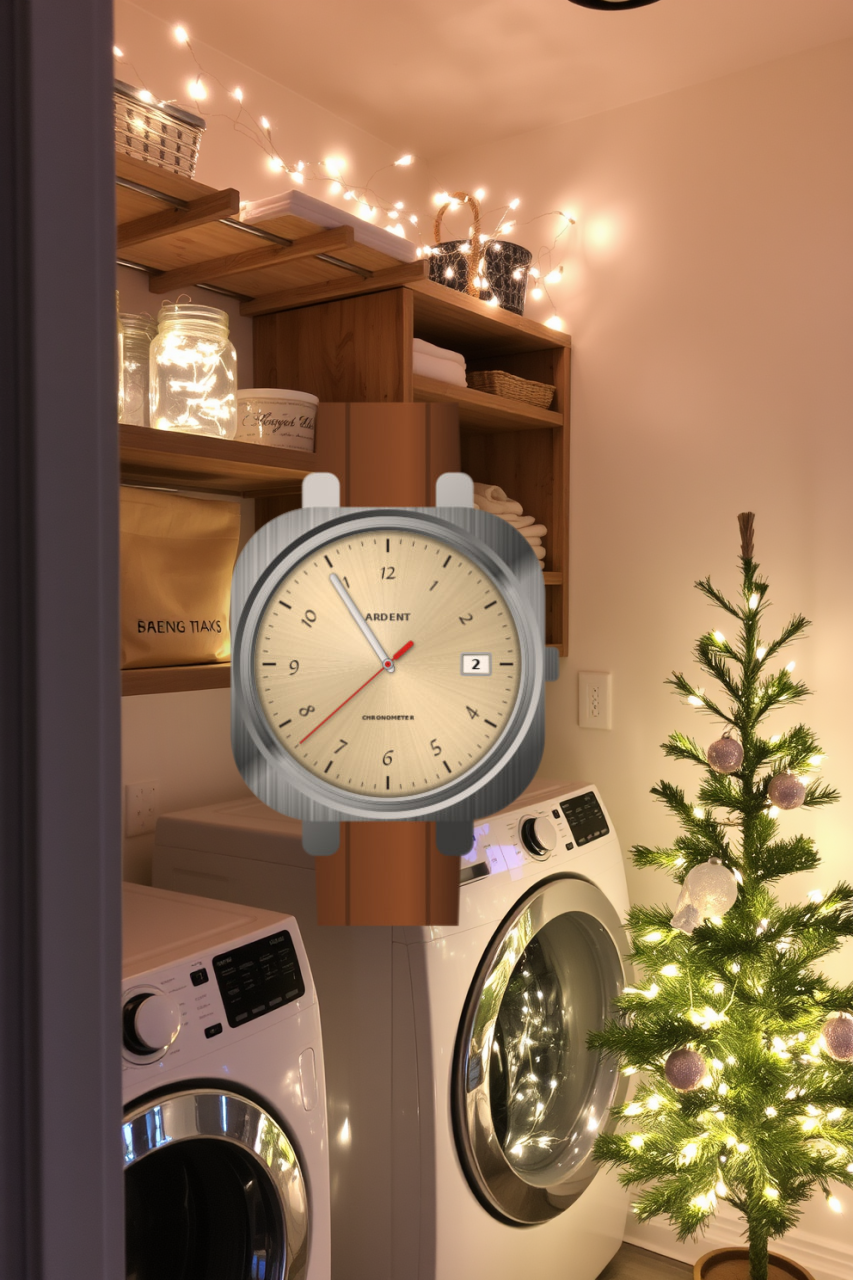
10.54.38
